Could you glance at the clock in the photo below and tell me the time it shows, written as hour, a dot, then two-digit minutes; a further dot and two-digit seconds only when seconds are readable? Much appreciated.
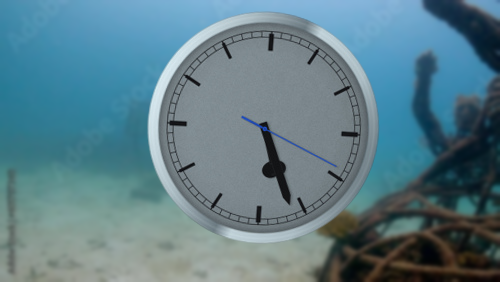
5.26.19
